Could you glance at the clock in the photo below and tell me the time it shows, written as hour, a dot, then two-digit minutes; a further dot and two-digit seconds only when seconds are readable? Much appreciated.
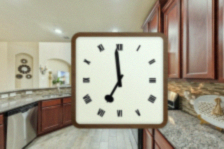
6.59
